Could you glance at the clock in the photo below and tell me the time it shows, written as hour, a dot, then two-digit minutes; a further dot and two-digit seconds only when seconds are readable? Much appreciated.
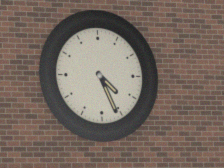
4.26
